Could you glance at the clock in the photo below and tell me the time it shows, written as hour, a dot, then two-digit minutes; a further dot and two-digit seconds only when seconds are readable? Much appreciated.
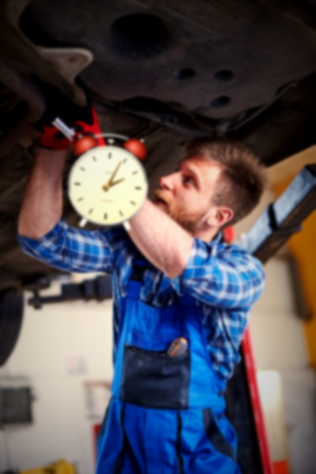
2.04
